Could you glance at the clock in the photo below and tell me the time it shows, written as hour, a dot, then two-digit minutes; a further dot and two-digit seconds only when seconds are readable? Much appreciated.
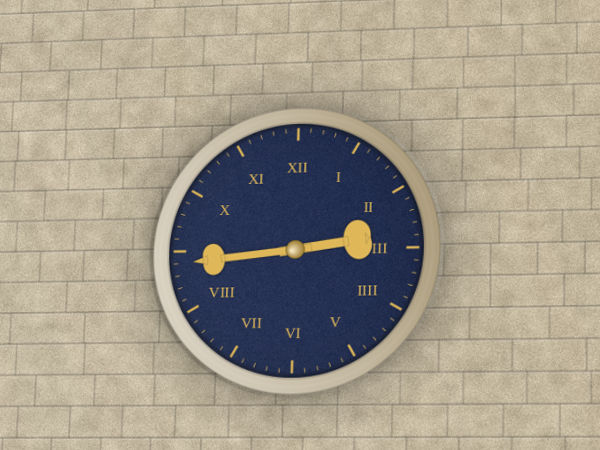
2.44
